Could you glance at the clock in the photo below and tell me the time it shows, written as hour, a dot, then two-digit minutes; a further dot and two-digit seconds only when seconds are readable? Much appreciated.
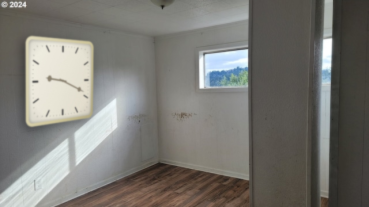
9.19
